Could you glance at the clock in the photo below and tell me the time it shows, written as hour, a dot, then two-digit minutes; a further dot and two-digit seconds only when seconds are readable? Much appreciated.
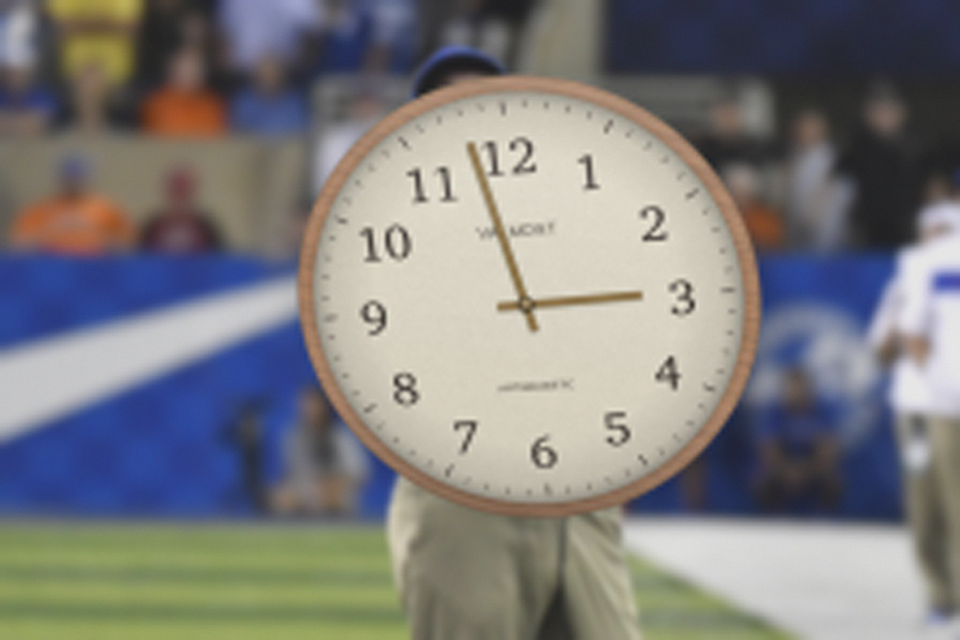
2.58
